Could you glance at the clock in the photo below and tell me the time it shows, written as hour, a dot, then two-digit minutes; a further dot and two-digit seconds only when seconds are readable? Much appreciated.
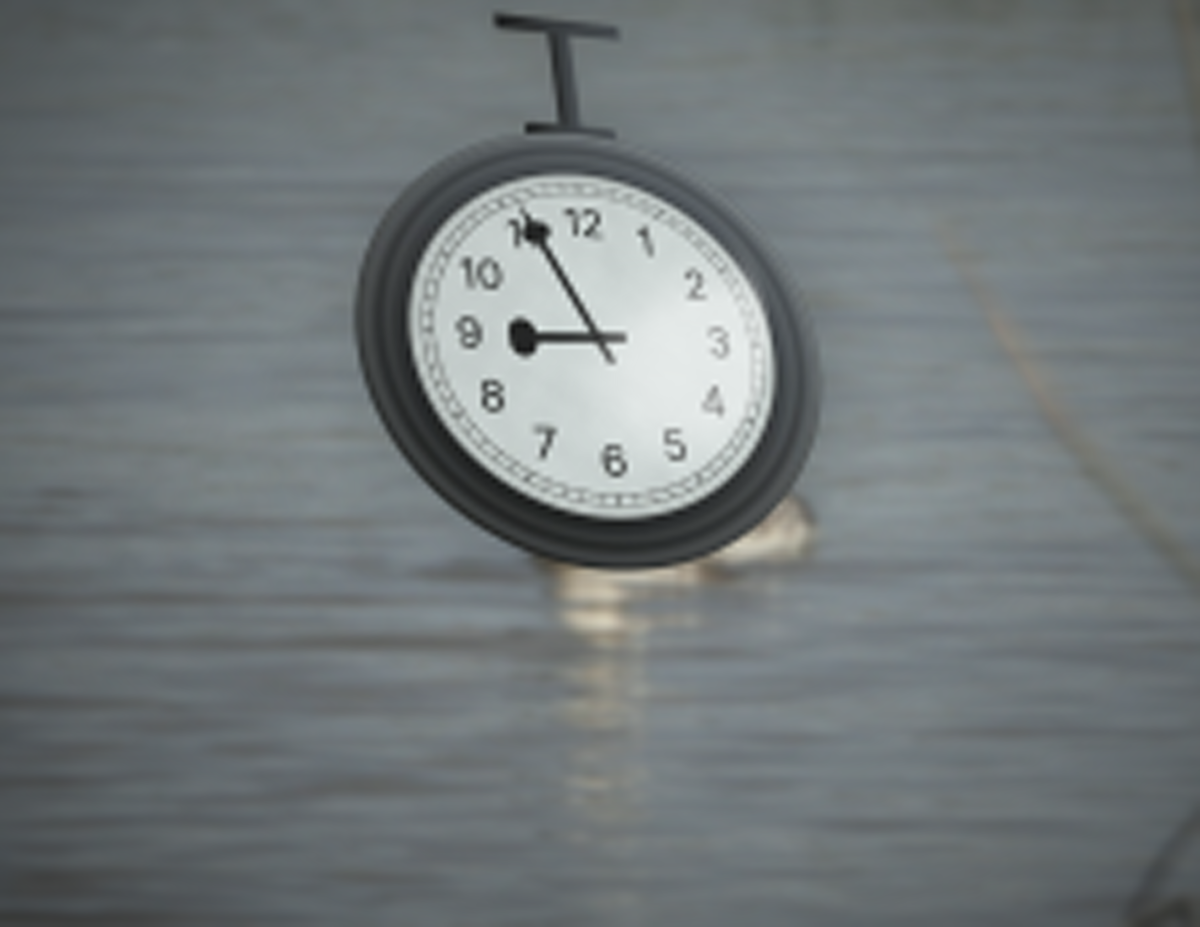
8.56
